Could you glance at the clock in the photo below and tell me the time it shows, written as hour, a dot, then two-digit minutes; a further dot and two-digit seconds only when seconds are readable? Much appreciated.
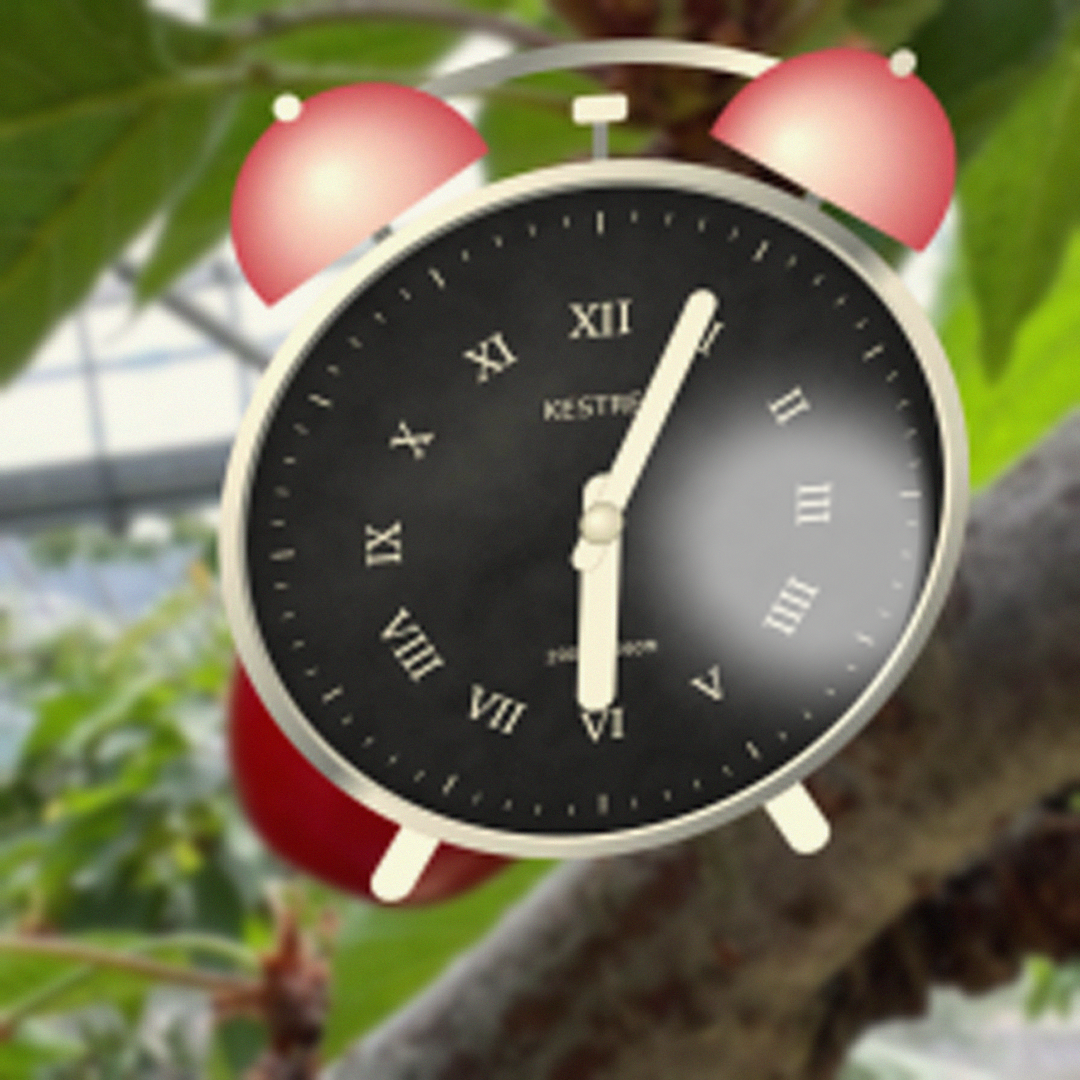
6.04
